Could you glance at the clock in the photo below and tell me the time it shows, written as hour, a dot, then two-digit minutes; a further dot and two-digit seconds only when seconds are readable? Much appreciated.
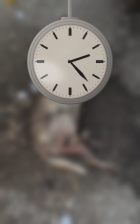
2.23
